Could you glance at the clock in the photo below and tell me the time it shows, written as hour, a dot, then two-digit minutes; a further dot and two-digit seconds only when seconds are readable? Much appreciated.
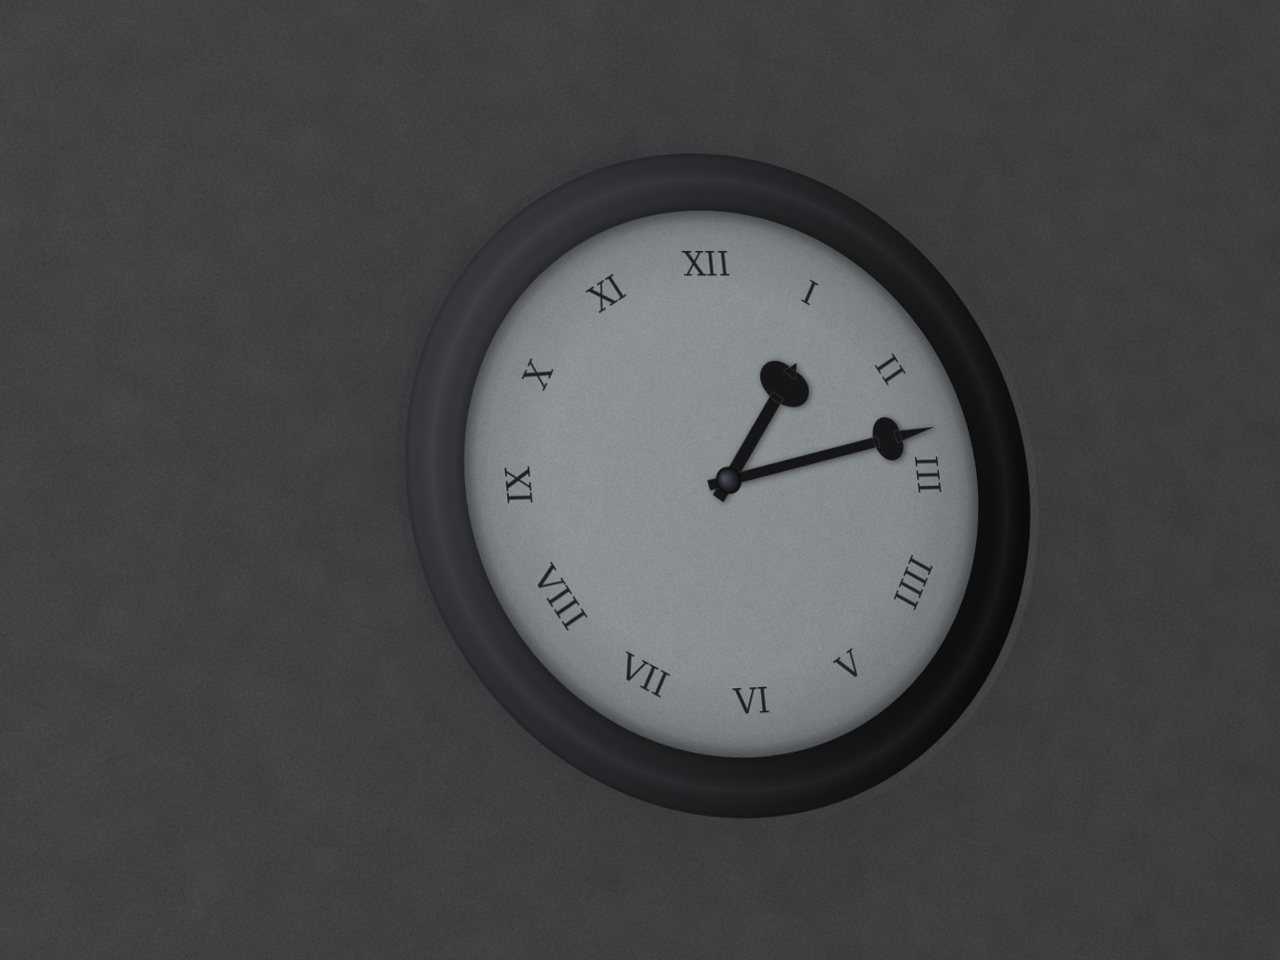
1.13
